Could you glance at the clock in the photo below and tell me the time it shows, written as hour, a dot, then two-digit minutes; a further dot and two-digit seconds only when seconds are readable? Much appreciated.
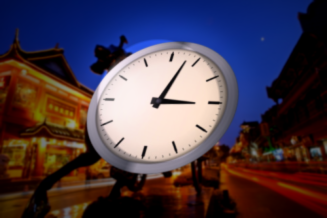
3.03
